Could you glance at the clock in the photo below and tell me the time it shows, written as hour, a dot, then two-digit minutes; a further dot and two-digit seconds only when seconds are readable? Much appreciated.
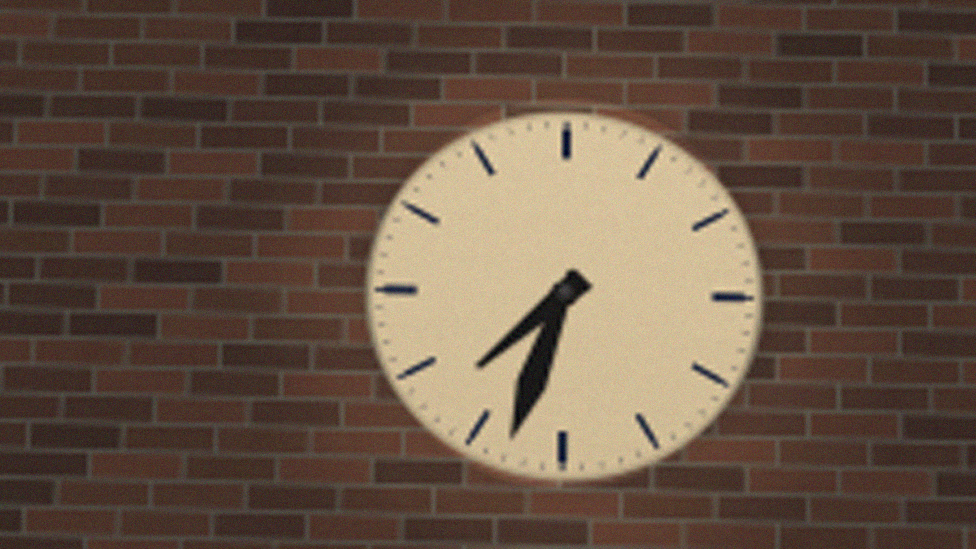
7.33
